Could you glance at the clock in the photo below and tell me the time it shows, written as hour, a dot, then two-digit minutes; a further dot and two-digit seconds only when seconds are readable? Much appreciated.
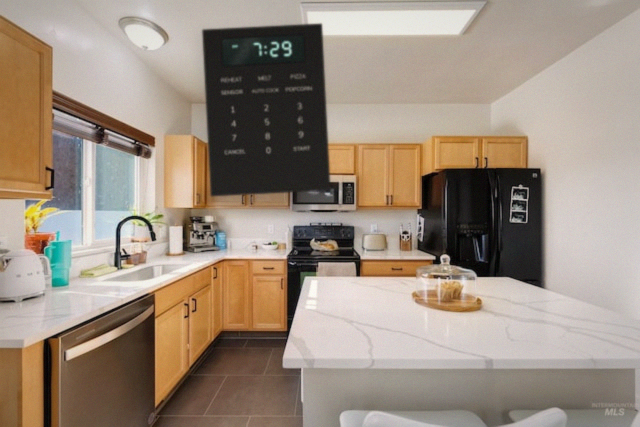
7.29
